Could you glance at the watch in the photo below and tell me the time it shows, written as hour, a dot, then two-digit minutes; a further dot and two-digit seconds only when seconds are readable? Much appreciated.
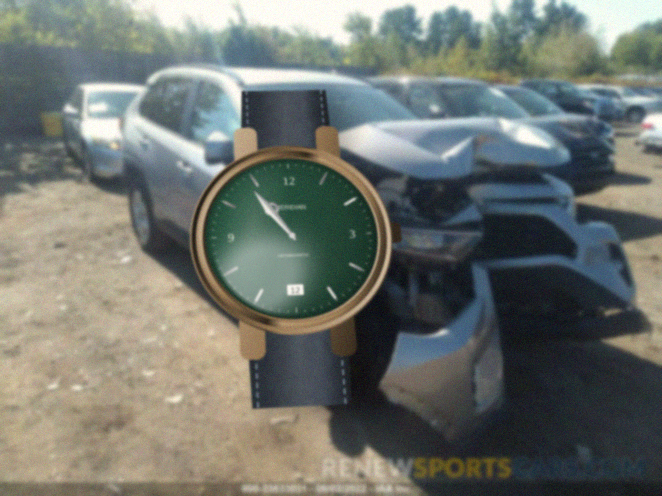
10.54
